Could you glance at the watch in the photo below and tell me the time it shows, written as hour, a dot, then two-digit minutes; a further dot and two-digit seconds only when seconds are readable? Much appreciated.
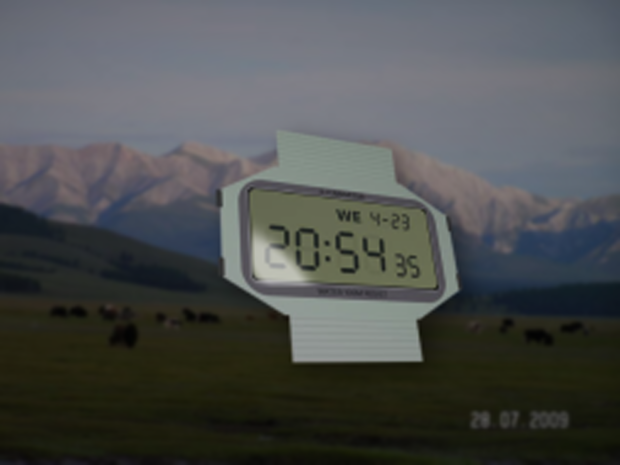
20.54.35
